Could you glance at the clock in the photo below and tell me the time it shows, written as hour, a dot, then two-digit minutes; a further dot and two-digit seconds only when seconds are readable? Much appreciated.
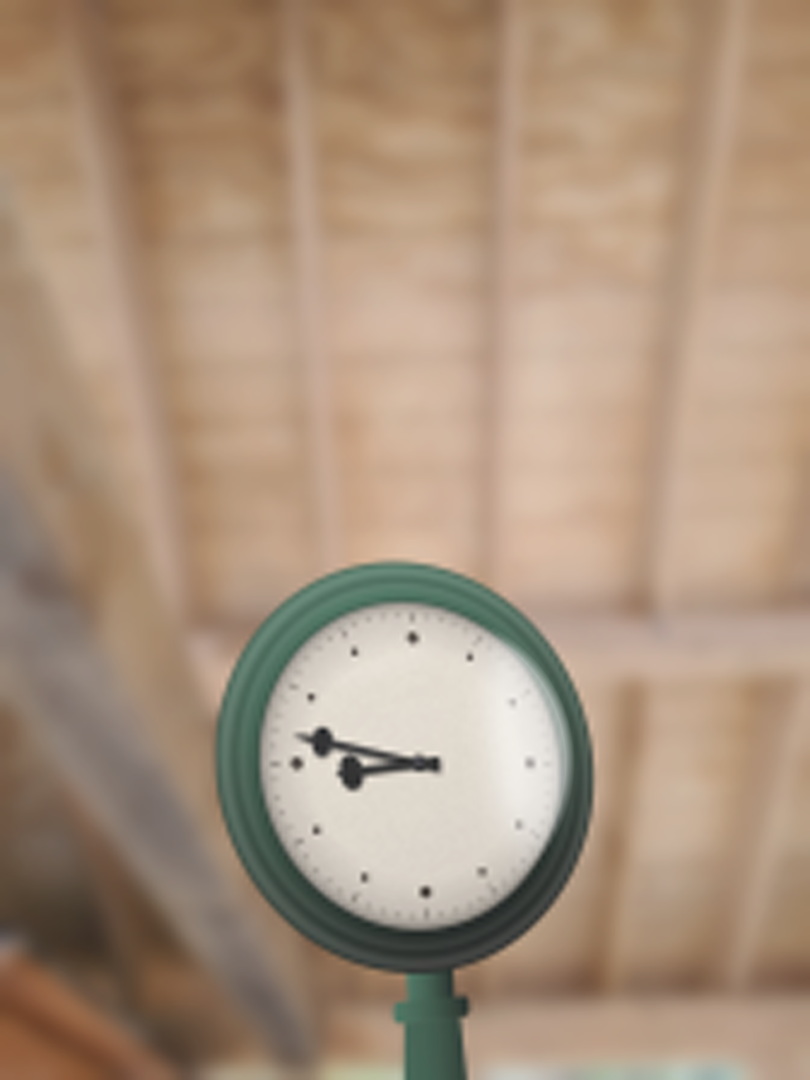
8.47
